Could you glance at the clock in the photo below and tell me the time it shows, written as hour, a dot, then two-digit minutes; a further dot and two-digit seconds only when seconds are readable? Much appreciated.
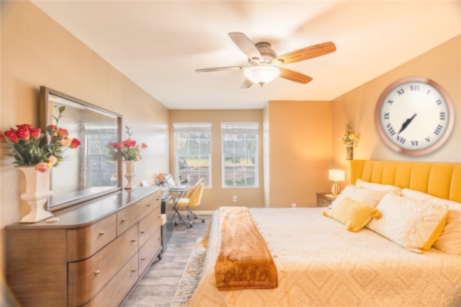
7.37
